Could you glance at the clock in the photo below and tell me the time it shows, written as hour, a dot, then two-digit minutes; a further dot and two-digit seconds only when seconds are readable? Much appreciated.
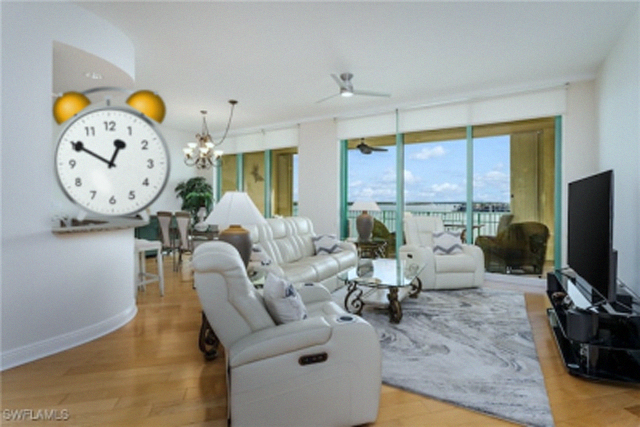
12.50
